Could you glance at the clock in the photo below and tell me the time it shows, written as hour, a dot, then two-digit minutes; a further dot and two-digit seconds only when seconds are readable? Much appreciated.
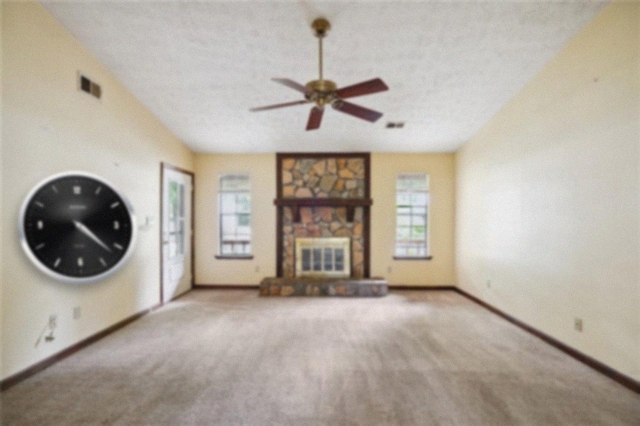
4.22
